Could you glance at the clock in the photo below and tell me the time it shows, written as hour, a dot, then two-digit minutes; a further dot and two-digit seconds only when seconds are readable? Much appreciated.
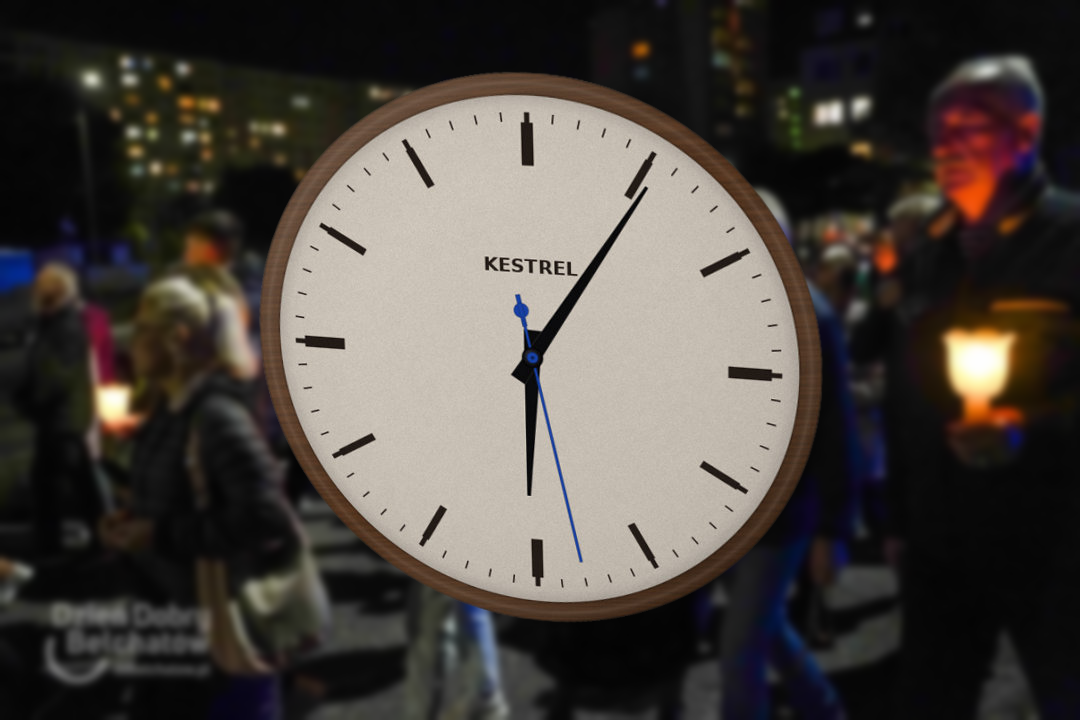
6.05.28
